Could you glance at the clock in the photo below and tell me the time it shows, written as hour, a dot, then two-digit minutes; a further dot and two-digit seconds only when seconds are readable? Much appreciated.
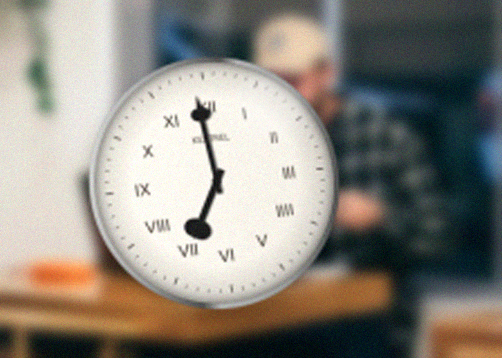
6.59
